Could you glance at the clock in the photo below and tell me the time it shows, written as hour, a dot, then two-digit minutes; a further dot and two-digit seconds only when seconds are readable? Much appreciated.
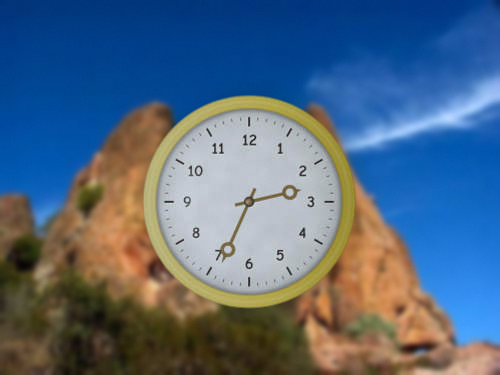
2.34
